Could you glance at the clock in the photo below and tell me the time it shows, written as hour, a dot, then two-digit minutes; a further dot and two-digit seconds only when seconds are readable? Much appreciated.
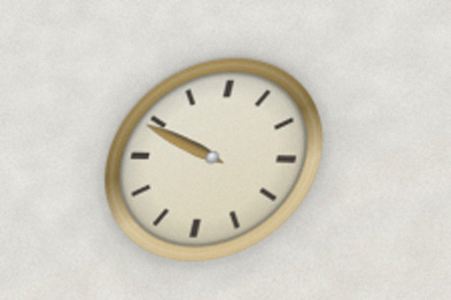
9.49
